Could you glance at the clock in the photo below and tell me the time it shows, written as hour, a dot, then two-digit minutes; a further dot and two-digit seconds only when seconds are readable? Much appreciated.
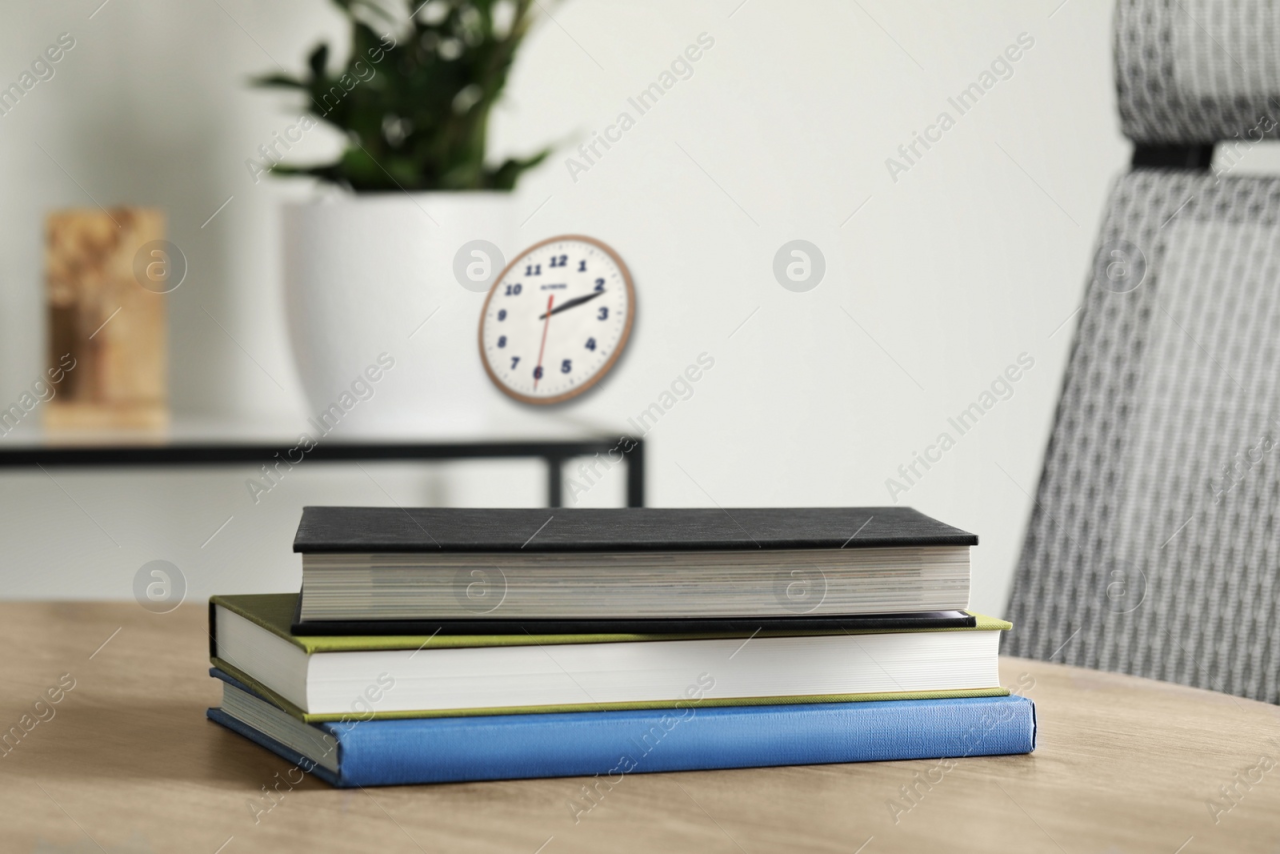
2.11.30
